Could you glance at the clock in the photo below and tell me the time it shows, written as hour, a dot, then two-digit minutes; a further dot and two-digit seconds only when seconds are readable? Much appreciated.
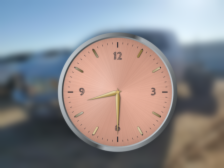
8.30
